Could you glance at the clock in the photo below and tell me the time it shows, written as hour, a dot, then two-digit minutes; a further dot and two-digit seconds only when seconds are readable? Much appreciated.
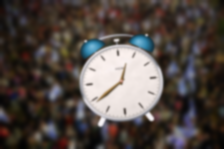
12.39
